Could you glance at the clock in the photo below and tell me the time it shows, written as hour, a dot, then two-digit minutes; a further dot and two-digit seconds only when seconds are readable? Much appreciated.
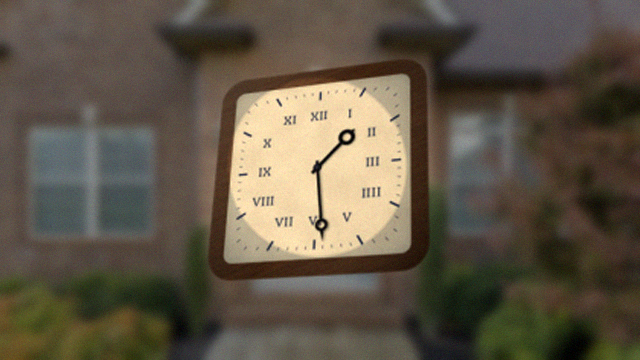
1.29
